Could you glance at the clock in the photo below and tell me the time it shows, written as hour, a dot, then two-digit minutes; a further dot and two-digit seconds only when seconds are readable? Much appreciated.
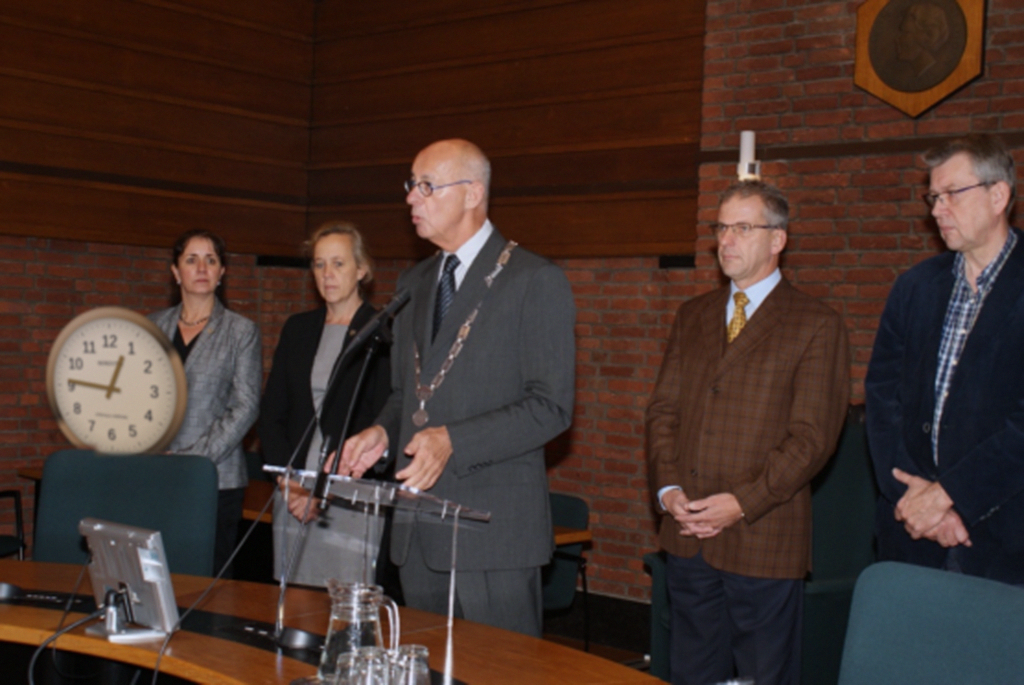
12.46
